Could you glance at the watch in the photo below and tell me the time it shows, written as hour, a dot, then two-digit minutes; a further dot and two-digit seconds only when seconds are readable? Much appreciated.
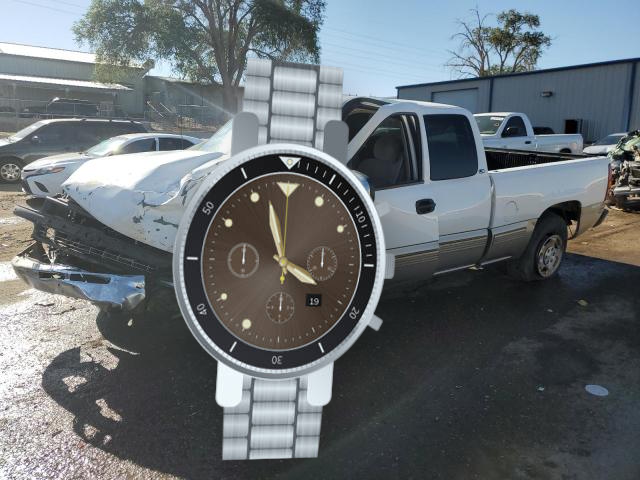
3.57
